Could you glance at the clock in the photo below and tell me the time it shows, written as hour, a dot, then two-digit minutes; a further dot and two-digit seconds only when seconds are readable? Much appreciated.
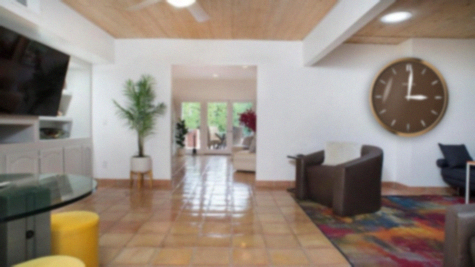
3.01
